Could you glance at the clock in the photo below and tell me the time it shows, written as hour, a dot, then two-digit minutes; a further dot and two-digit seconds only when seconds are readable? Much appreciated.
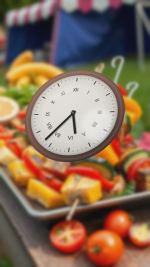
5.37
